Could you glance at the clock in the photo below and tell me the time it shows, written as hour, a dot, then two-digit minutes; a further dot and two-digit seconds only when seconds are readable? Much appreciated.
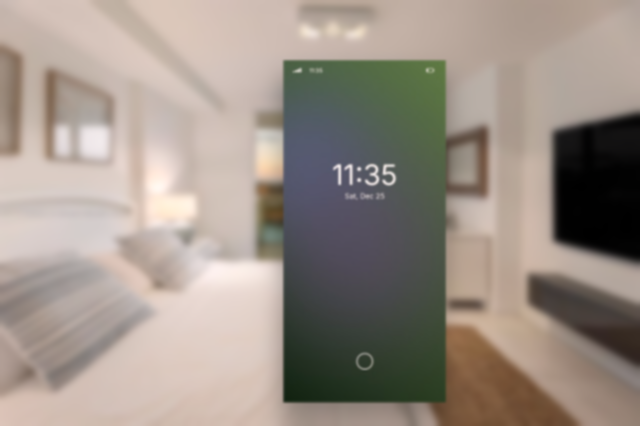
11.35
